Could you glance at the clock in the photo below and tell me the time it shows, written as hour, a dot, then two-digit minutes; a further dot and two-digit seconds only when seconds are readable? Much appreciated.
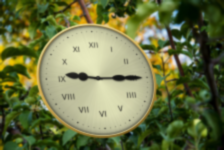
9.15
